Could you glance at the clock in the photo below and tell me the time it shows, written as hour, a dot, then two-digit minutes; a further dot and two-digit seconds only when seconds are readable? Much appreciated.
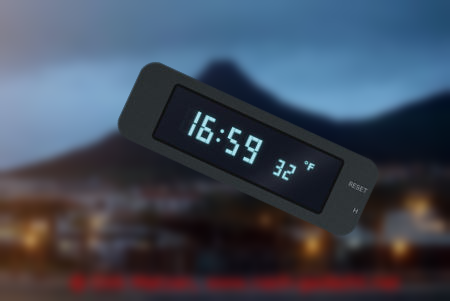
16.59
